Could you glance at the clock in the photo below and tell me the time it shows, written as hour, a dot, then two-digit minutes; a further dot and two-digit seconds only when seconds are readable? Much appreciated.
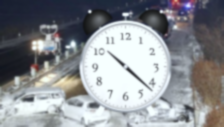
10.22
